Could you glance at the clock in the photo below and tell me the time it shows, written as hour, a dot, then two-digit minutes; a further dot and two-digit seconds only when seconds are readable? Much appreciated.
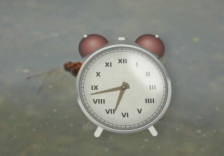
6.43
